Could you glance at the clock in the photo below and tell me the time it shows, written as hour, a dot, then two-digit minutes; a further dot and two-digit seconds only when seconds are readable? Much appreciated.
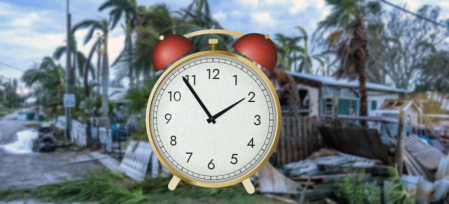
1.54
